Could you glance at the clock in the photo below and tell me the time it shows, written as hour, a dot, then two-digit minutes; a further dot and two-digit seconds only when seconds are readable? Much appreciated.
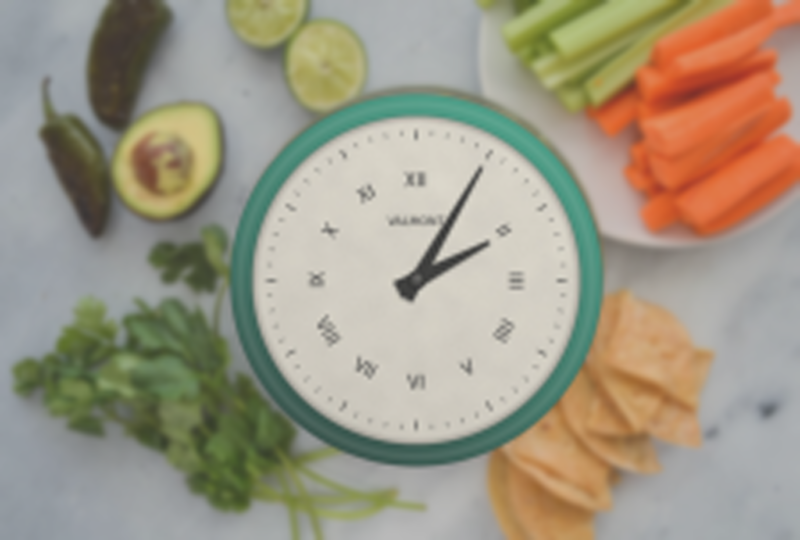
2.05
